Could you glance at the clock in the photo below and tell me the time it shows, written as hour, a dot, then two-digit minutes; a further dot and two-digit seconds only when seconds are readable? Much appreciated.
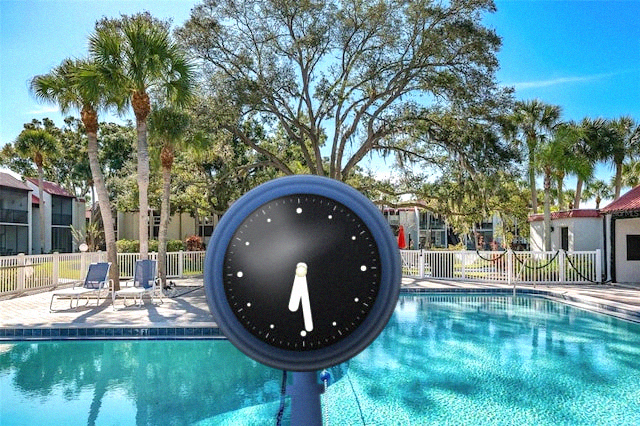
6.29
